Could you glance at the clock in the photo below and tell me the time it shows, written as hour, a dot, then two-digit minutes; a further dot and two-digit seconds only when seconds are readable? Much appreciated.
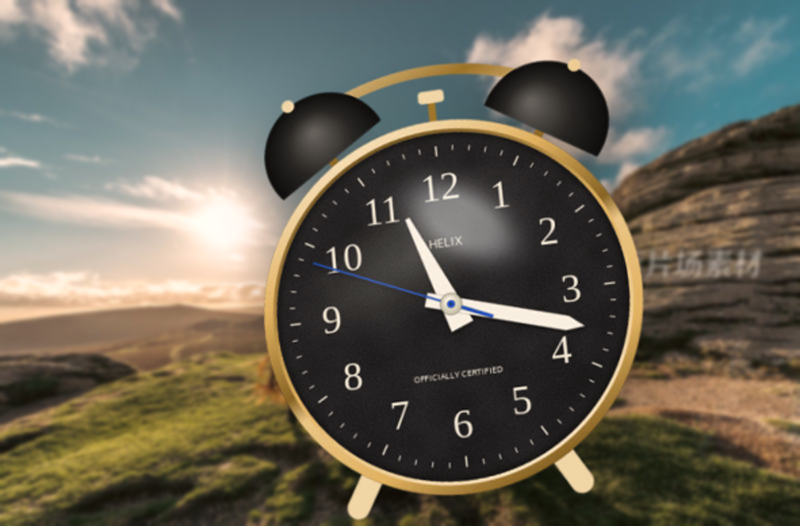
11.17.49
